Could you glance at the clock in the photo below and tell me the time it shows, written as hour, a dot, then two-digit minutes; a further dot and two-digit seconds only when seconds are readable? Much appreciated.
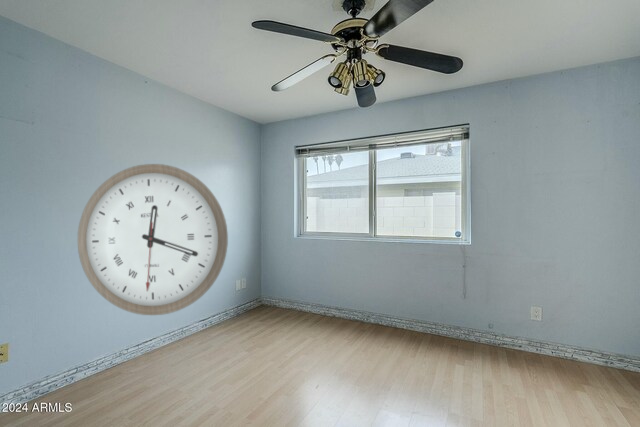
12.18.31
